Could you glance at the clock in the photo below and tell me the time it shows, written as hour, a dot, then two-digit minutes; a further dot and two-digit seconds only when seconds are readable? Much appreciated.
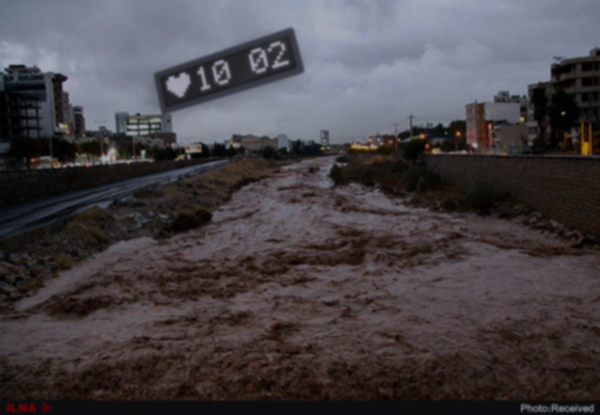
10.02
